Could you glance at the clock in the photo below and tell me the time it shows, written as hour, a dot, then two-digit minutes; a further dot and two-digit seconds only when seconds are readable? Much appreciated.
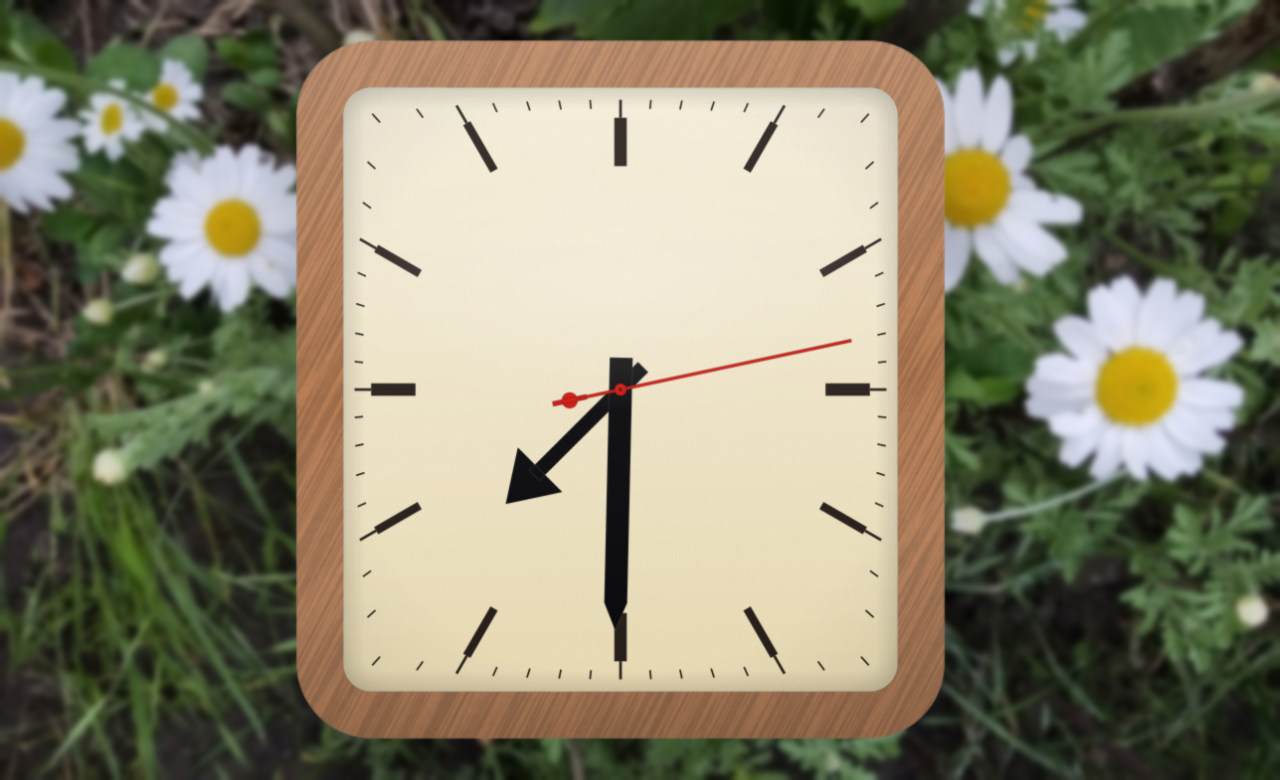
7.30.13
